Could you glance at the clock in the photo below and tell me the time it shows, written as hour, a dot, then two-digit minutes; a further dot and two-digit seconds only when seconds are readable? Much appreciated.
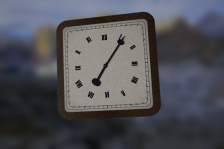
7.06
